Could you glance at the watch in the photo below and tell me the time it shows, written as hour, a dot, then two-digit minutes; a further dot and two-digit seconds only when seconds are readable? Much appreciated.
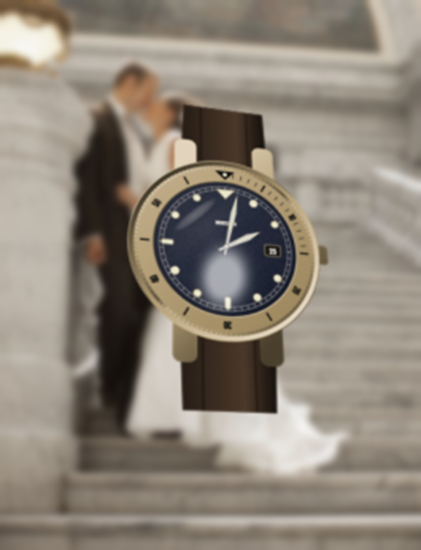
2.02
